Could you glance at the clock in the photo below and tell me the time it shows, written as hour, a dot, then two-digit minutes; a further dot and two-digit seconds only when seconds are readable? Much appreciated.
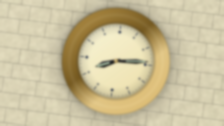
8.14
